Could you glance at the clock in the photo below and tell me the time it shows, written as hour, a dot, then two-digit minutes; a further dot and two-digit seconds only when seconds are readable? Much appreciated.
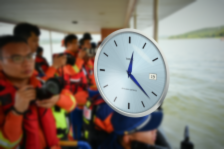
12.22
